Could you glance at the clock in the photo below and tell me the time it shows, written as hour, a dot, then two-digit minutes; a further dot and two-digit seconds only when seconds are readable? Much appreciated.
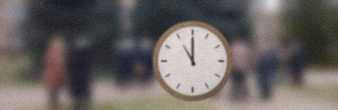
11.00
